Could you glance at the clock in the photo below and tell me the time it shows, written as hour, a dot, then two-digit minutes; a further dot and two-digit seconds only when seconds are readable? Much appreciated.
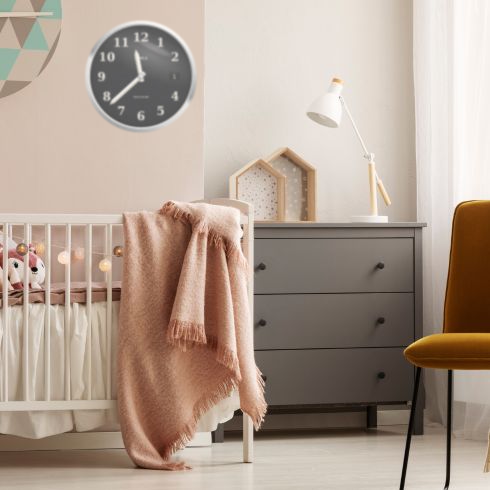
11.38
